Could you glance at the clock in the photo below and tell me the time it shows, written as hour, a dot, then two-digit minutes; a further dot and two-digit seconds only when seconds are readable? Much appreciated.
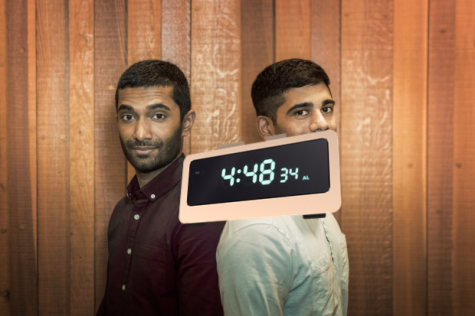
4.48.34
